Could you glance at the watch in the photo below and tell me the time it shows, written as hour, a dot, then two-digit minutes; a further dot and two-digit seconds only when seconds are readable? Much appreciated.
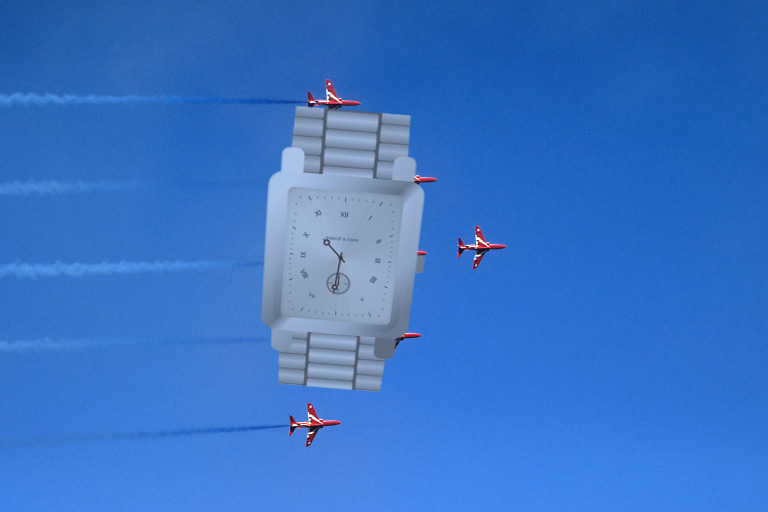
10.31
